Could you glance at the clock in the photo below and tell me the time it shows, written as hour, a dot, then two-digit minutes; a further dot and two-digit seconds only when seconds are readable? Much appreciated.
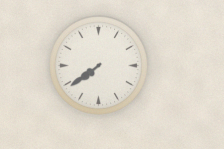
7.39
